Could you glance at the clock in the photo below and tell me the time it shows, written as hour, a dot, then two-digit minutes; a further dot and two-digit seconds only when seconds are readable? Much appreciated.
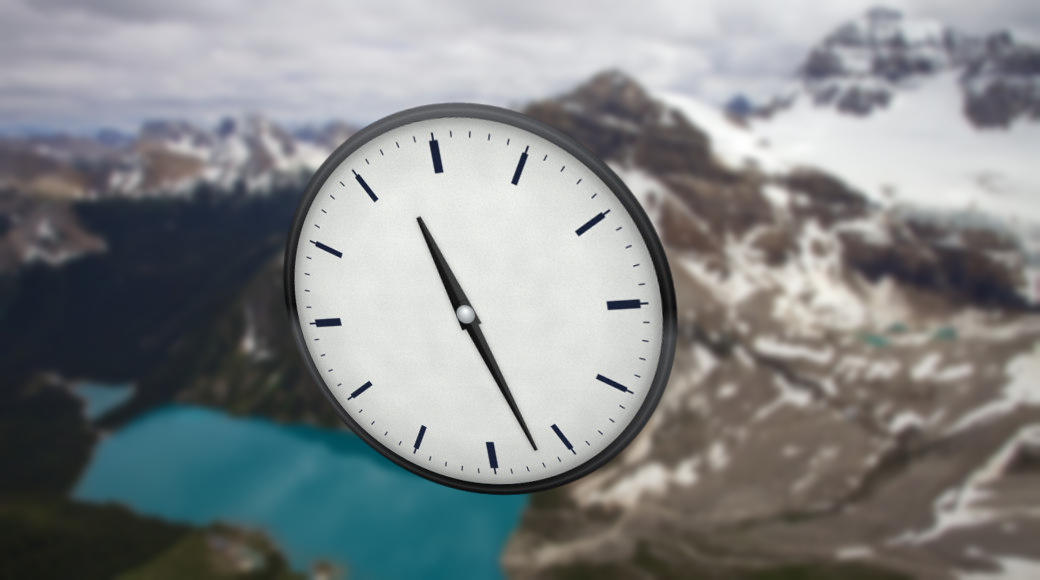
11.27
